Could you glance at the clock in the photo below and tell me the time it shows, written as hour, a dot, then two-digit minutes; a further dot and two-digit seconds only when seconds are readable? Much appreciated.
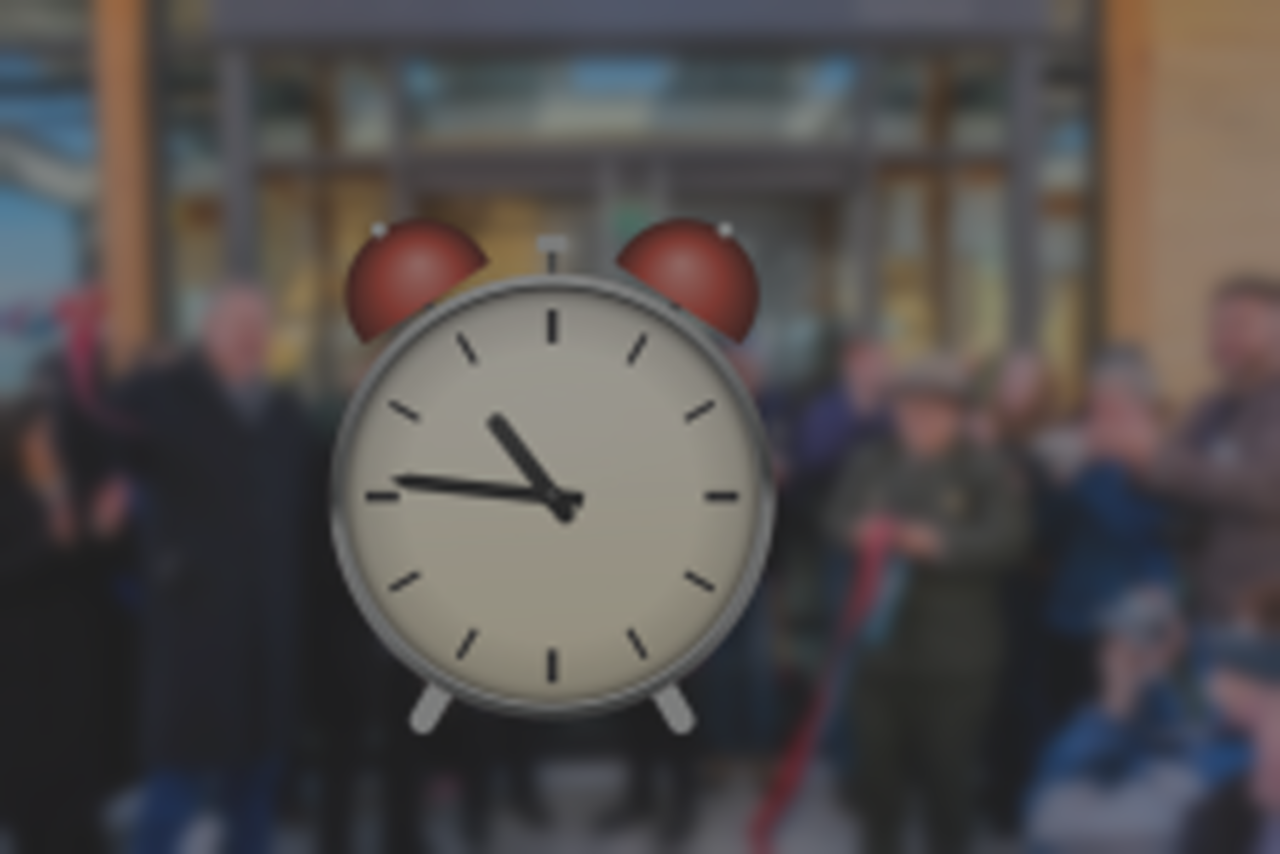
10.46
